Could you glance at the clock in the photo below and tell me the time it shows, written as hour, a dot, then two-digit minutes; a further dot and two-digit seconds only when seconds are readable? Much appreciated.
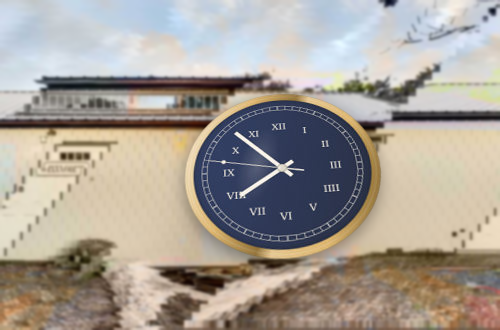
7.52.47
